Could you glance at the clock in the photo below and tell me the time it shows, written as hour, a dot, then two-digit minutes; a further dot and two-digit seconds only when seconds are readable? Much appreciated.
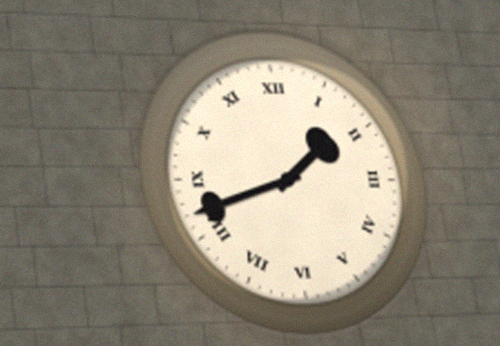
1.42
